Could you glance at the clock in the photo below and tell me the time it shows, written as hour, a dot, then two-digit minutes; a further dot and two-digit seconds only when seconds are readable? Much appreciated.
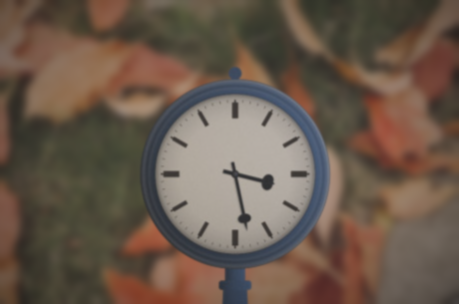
3.28
